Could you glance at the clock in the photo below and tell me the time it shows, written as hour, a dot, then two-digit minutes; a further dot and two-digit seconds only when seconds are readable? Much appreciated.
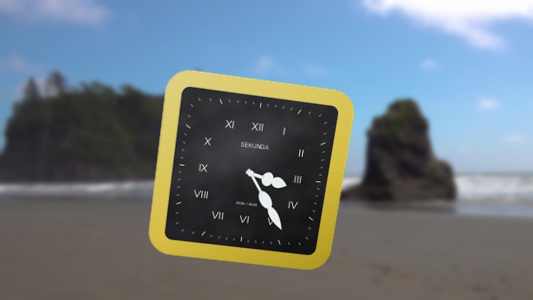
3.24
